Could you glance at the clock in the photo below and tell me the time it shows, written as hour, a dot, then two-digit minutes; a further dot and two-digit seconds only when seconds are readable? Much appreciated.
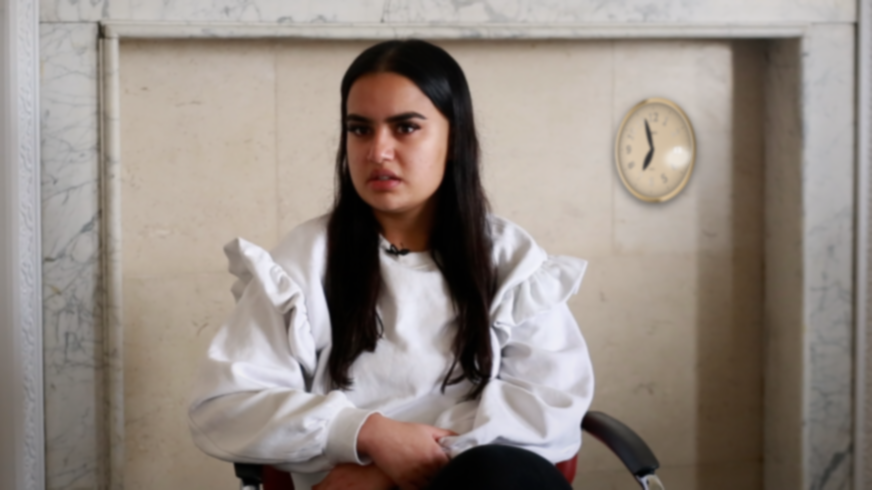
6.57
